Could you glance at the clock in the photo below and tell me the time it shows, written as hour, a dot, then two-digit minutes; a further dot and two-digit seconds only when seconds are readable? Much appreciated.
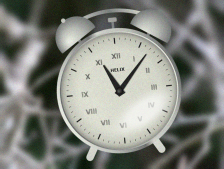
11.07
